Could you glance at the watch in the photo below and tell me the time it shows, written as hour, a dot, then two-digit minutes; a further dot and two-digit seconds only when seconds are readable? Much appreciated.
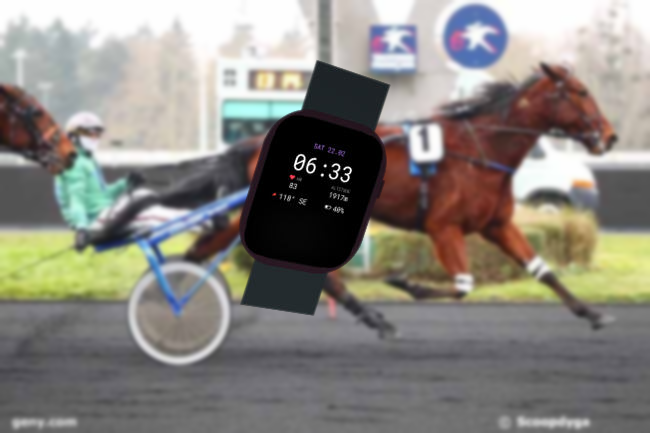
6.33
